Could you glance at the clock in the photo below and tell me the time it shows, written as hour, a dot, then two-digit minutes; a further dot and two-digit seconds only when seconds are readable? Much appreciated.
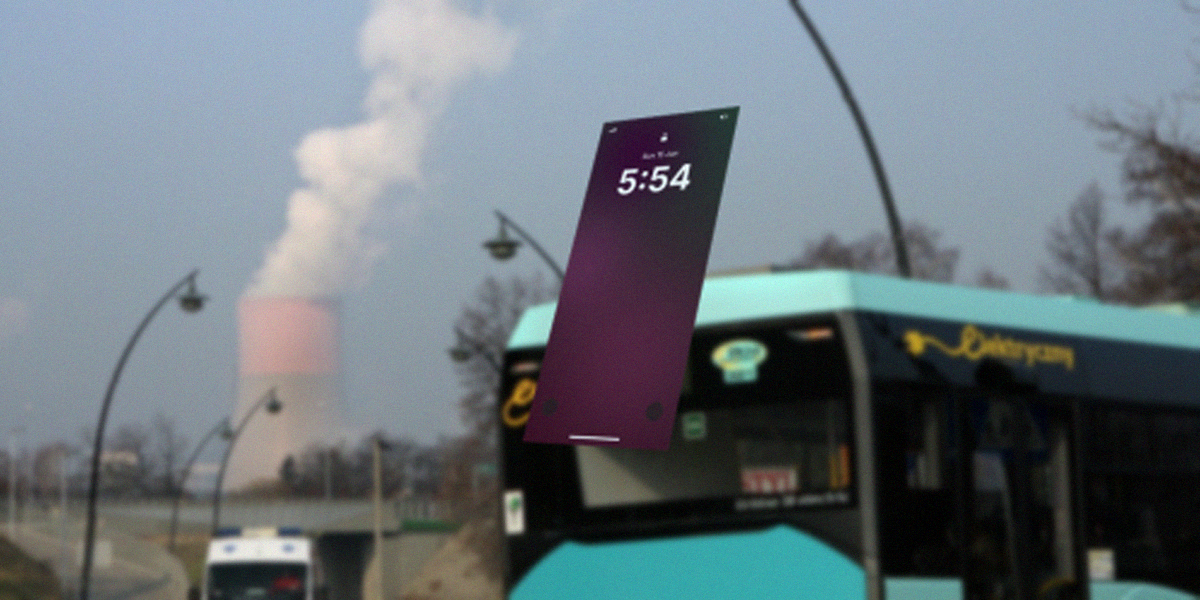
5.54
